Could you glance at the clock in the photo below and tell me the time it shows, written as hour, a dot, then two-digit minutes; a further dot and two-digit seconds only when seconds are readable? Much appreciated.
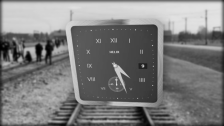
4.27
